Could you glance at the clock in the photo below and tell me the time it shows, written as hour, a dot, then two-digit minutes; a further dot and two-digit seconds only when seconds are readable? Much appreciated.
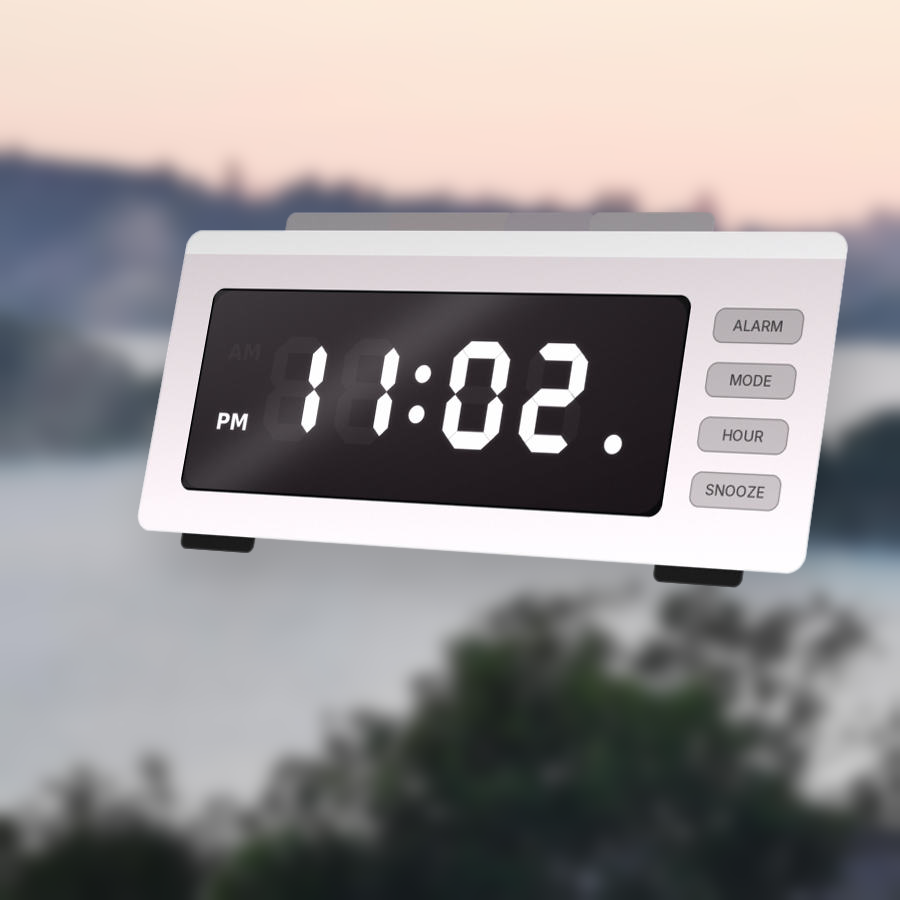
11.02
